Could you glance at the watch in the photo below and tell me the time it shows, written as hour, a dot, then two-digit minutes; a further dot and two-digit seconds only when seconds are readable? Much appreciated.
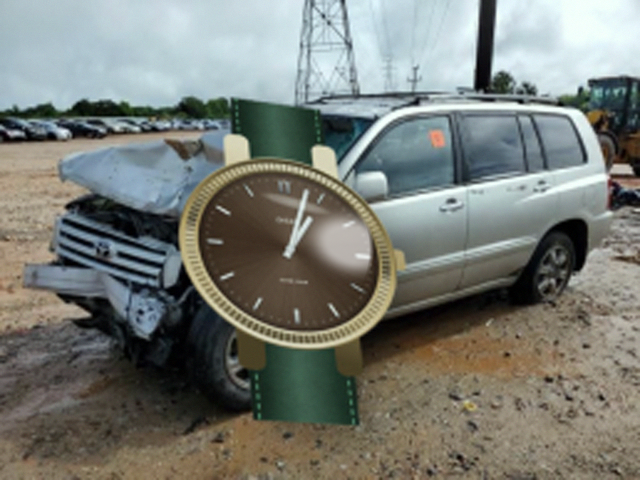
1.03
